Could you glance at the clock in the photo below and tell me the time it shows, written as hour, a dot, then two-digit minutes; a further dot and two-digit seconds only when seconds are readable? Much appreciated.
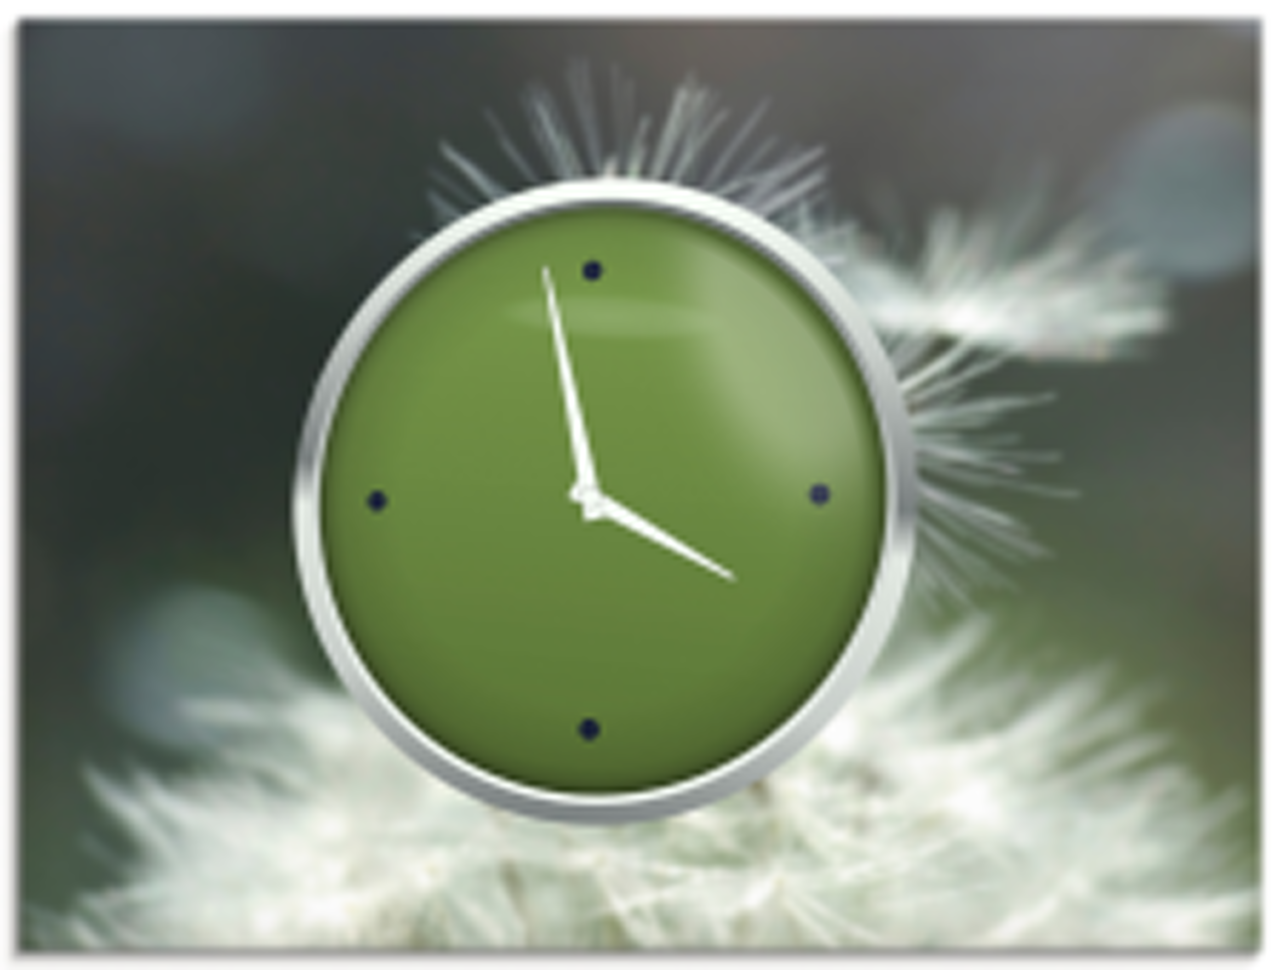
3.58
